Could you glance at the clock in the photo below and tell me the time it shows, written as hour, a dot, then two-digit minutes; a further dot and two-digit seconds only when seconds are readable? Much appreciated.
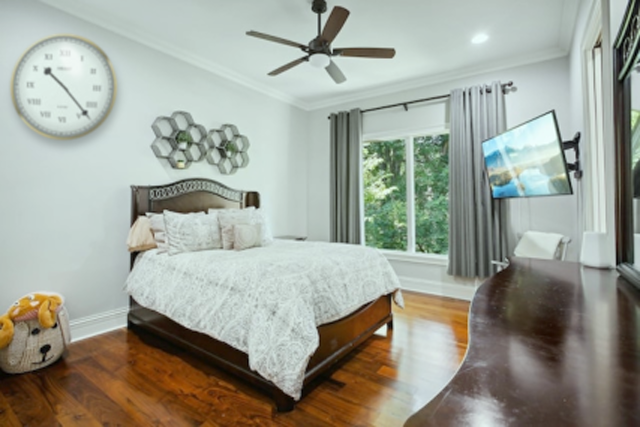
10.23
